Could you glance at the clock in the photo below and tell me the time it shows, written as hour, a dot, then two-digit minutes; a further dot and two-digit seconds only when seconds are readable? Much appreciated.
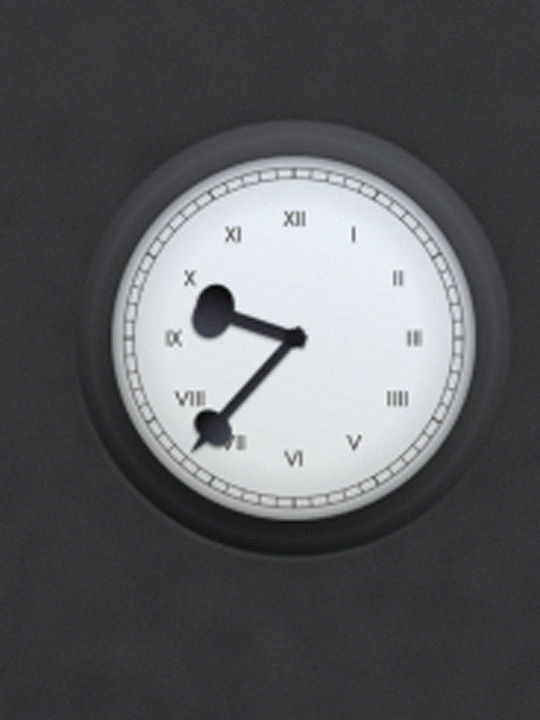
9.37
